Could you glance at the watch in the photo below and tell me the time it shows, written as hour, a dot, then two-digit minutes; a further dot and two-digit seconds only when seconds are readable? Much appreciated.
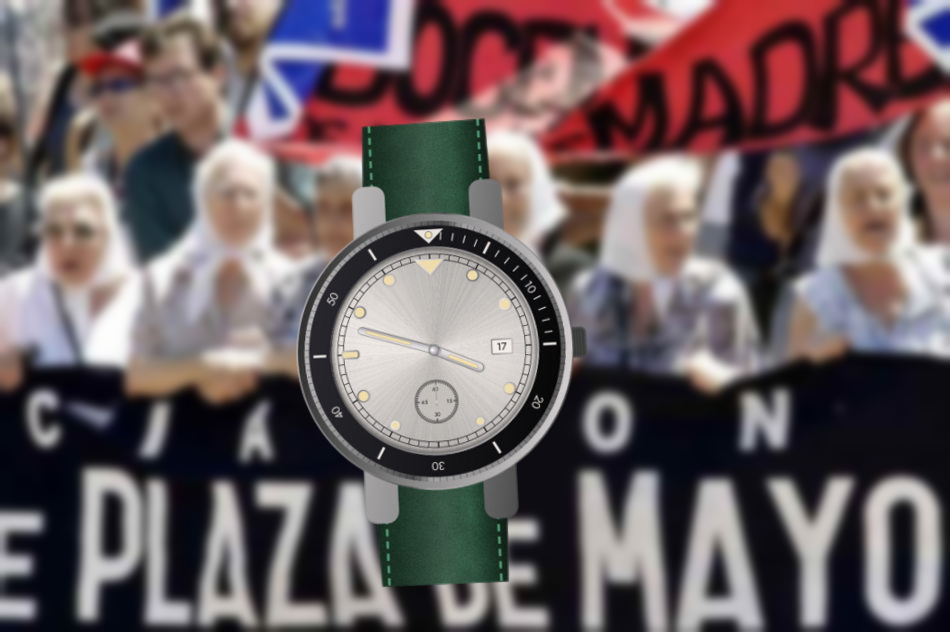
3.48
